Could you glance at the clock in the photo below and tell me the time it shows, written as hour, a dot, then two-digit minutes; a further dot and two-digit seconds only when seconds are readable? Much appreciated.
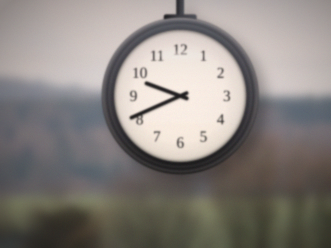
9.41
